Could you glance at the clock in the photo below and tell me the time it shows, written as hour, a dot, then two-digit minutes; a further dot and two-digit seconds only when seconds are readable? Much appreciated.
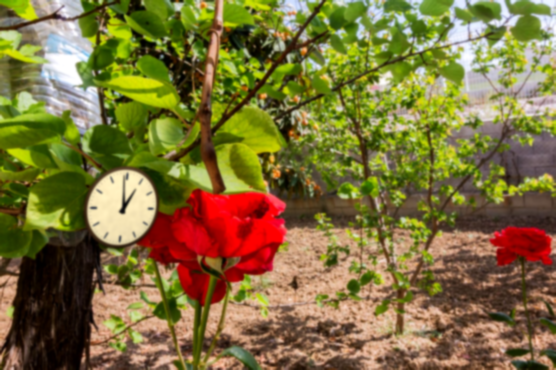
12.59
